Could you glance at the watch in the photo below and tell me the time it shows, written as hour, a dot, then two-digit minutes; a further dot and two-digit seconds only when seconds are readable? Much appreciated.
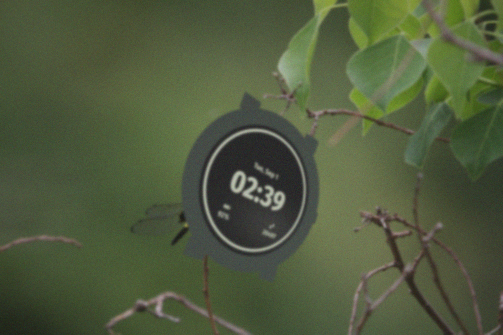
2.39
